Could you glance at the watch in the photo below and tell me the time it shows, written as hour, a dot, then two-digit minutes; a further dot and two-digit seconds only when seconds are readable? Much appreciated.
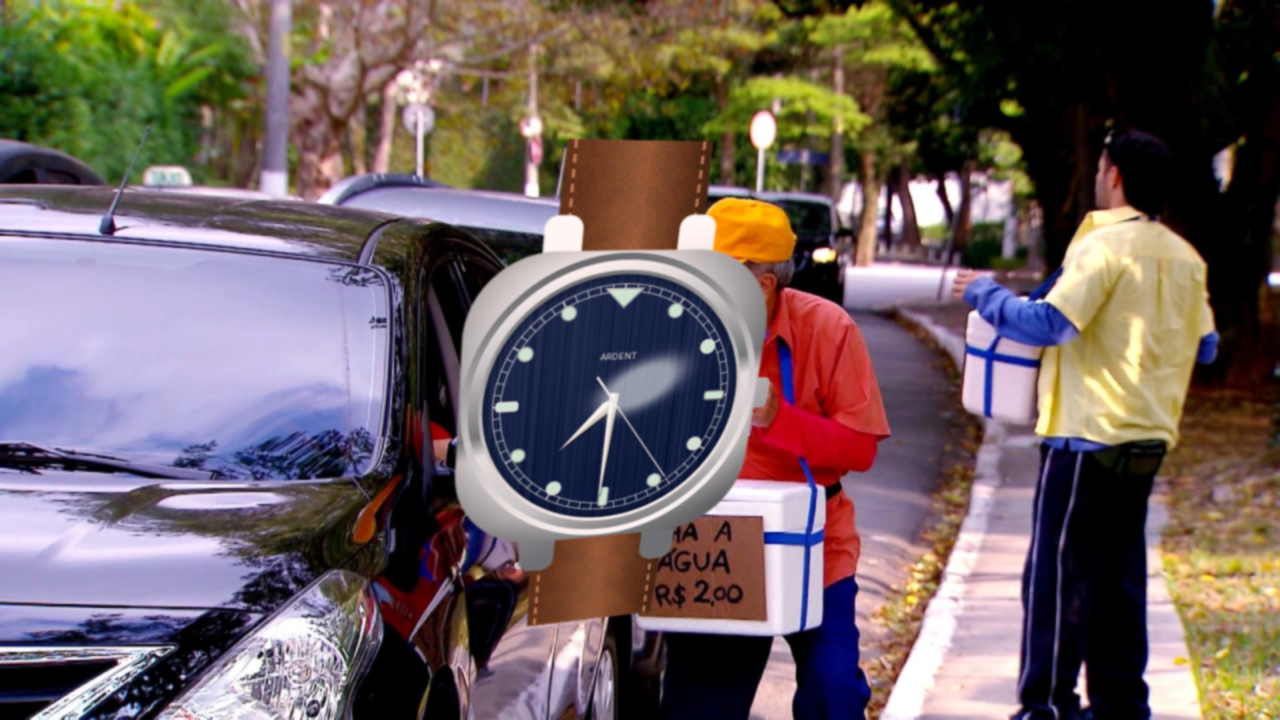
7.30.24
